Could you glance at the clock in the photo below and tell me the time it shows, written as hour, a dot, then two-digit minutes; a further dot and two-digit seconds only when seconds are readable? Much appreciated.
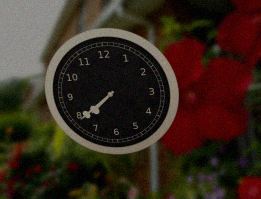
7.39
